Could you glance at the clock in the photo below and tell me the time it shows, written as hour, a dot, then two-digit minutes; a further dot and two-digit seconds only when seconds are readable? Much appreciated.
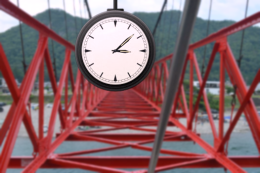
3.08
